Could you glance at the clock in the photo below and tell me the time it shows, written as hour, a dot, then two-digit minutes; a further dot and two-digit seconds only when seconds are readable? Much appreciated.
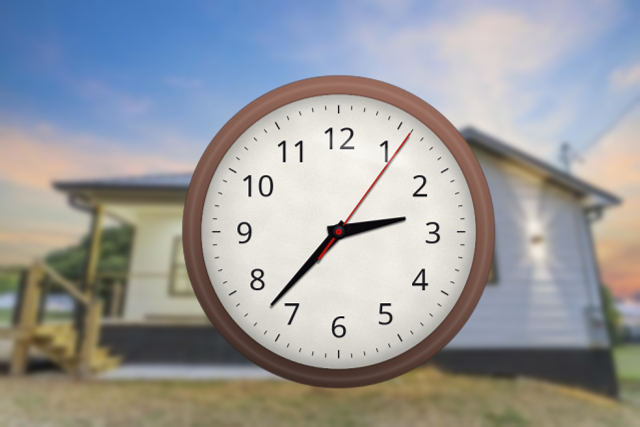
2.37.06
